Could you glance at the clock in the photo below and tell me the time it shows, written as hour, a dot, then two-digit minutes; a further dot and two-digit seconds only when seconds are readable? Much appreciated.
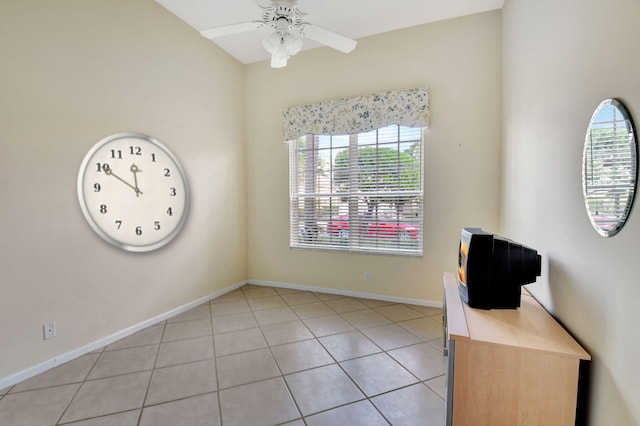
11.50
